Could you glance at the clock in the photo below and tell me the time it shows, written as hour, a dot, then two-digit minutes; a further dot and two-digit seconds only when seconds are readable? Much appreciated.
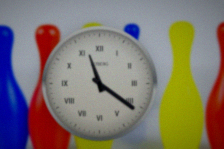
11.21
